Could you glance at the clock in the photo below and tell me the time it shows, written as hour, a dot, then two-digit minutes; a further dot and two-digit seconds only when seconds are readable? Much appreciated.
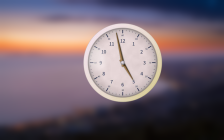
4.58
